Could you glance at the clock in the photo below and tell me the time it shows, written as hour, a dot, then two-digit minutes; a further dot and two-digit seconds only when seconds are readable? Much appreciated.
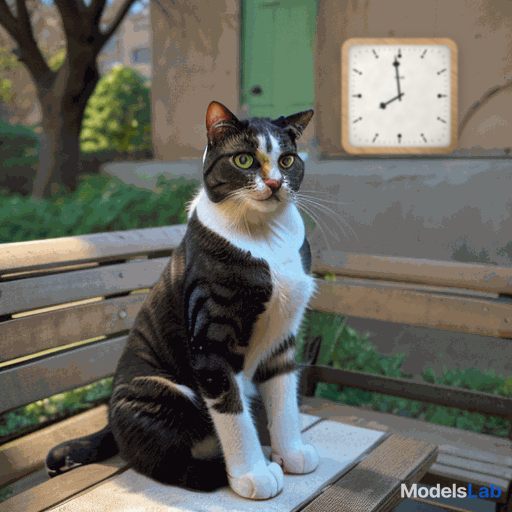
7.59
